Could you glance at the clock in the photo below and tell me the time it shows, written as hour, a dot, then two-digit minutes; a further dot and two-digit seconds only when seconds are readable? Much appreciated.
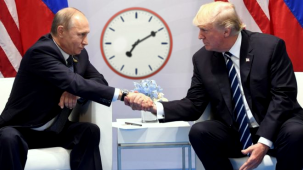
7.10
